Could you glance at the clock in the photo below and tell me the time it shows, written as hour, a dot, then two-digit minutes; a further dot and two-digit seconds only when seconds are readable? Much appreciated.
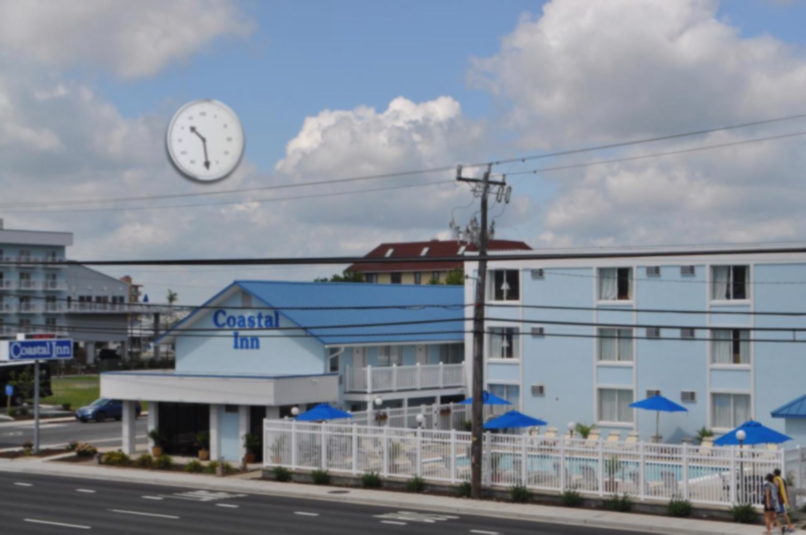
10.29
